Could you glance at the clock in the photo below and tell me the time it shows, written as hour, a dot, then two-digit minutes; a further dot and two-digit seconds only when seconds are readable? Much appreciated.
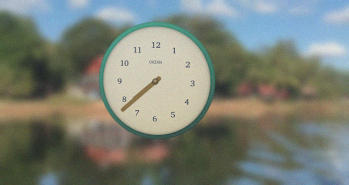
7.38
